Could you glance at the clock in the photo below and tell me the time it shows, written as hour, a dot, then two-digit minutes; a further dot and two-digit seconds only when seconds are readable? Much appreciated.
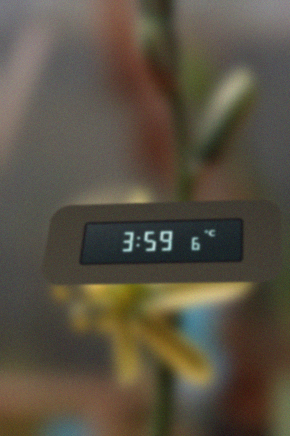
3.59
